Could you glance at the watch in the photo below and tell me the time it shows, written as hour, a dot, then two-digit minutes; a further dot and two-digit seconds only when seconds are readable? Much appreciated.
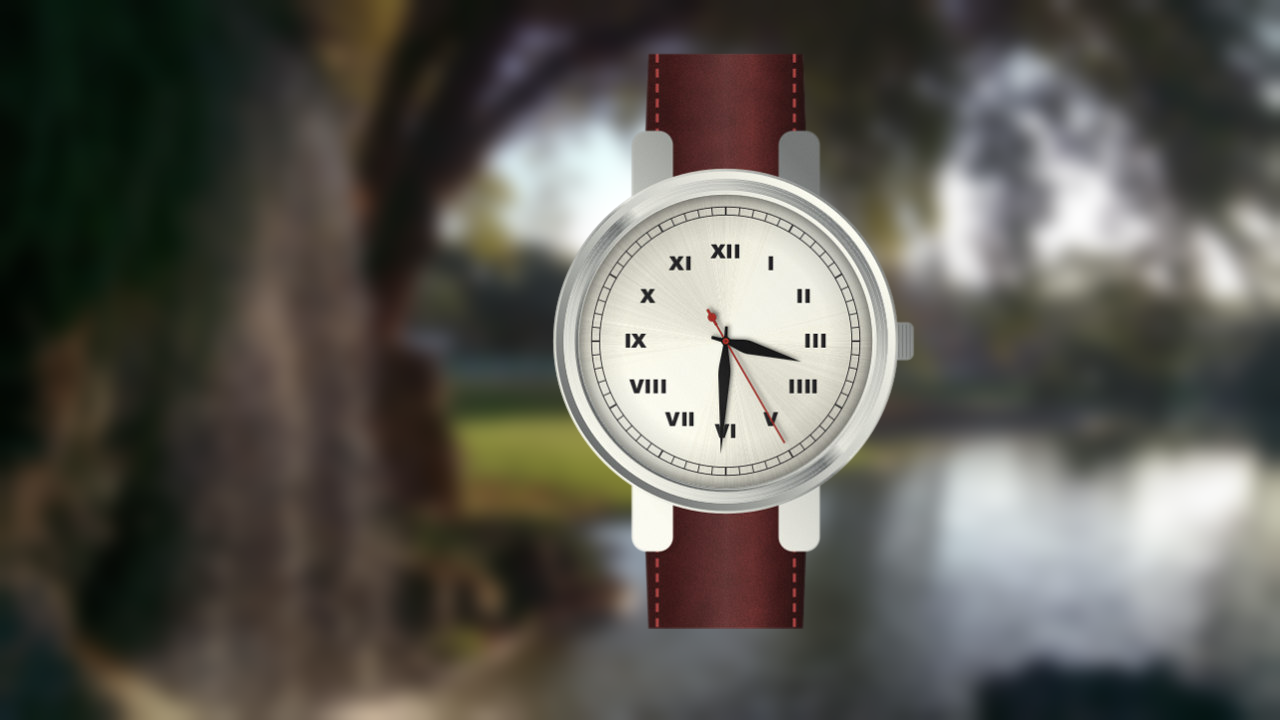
3.30.25
